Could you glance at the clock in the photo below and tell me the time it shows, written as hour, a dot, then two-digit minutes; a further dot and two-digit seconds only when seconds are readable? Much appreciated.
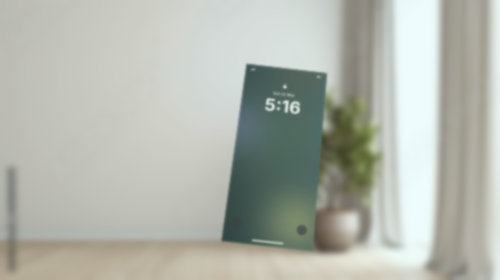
5.16
